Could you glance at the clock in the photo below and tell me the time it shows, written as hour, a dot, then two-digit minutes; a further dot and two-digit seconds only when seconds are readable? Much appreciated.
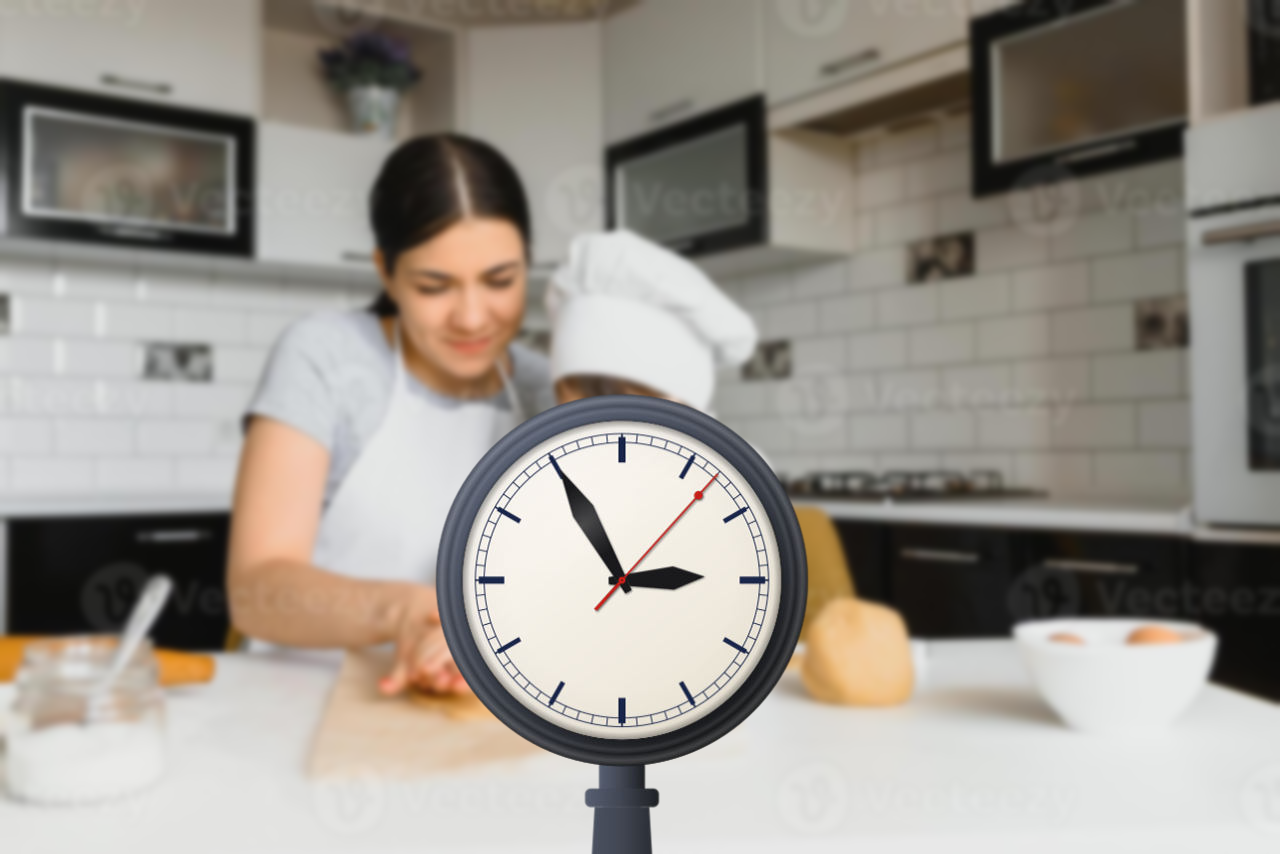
2.55.07
